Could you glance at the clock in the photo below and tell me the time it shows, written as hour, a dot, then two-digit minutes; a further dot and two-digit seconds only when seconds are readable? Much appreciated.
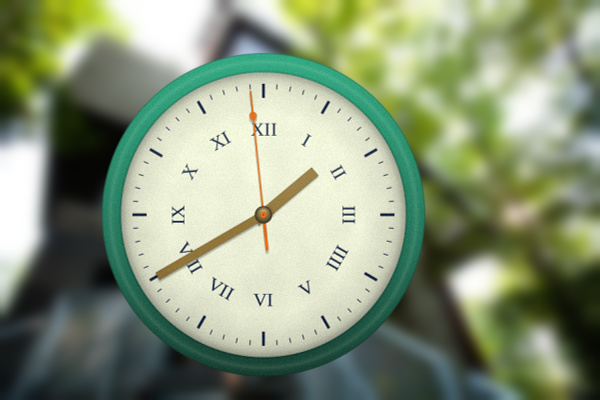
1.39.59
